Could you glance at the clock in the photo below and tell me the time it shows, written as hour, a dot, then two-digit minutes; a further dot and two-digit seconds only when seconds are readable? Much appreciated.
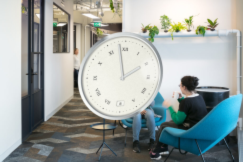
1.58
